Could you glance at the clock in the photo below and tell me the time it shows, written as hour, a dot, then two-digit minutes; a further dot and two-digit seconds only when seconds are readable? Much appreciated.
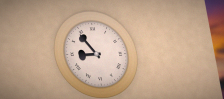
8.54
